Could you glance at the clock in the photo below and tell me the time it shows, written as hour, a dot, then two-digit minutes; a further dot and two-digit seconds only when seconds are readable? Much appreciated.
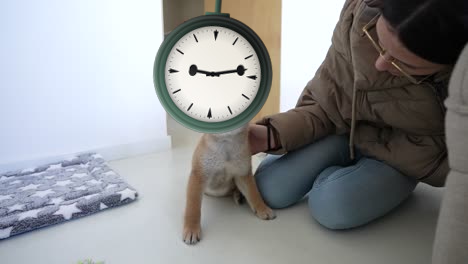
9.13
